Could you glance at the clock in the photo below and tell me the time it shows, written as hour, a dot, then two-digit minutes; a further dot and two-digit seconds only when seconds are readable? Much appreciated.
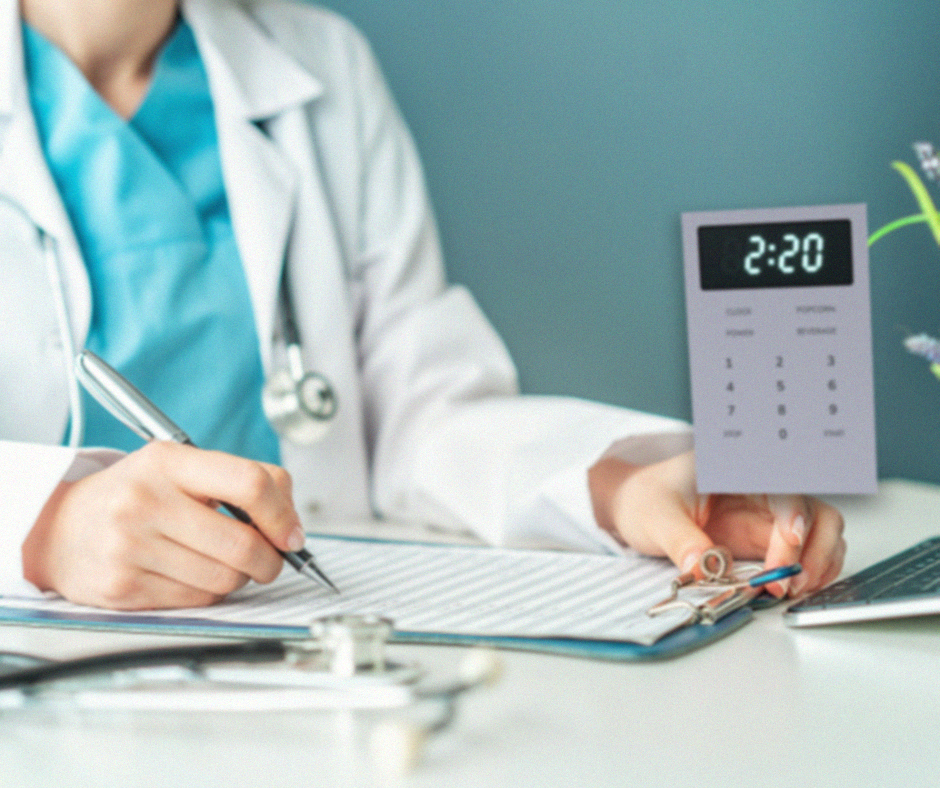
2.20
